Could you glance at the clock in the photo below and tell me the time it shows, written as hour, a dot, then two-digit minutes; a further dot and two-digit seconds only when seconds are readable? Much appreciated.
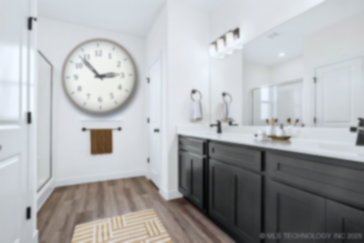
2.53
